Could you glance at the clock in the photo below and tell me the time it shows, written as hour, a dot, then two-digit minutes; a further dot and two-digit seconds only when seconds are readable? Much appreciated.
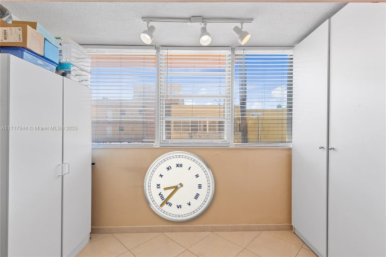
8.37
